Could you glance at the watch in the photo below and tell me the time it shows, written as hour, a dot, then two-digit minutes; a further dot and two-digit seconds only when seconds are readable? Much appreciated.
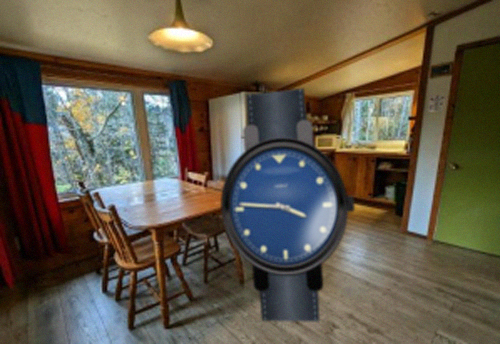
3.46
